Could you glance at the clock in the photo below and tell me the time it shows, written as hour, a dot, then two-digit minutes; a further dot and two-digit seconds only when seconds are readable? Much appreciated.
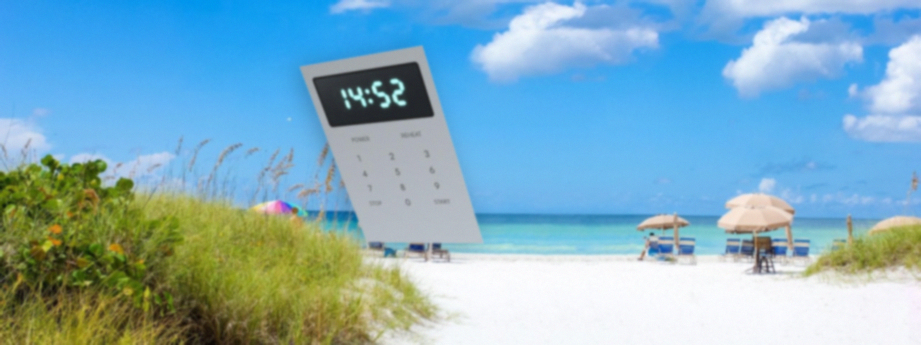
14.52
